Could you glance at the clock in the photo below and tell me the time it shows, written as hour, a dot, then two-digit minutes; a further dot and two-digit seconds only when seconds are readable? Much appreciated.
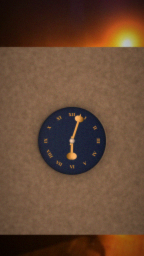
6.03
